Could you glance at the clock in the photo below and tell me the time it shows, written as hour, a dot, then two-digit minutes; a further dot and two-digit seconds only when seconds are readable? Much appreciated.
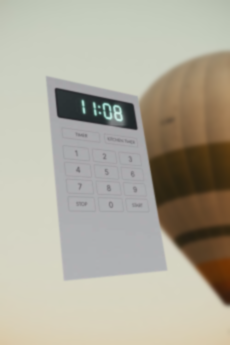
11.08
